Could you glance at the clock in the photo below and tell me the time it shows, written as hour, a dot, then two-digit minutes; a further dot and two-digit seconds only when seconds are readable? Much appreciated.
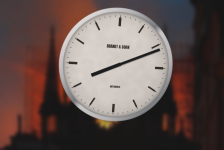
8.11
